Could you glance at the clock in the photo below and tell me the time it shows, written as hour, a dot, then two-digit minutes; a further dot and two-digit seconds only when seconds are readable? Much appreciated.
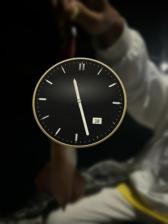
11.27
